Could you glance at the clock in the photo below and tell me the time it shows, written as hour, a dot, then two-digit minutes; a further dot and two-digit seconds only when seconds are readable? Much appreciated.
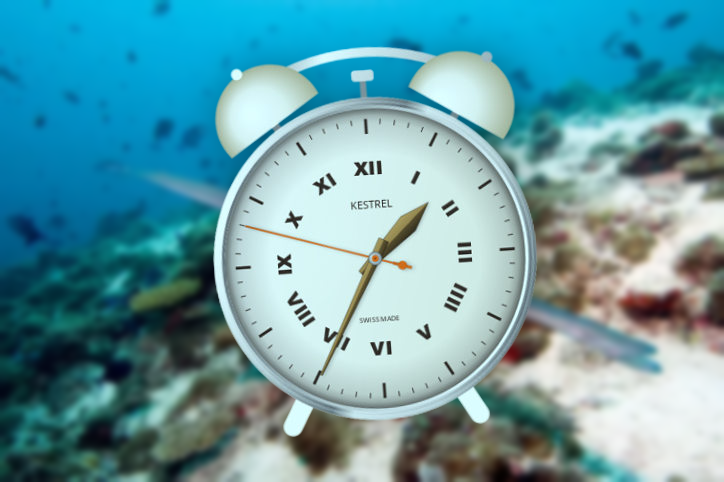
1.34.48
